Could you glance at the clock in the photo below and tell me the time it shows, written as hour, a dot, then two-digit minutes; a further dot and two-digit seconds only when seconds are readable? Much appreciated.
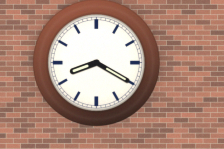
8.20
